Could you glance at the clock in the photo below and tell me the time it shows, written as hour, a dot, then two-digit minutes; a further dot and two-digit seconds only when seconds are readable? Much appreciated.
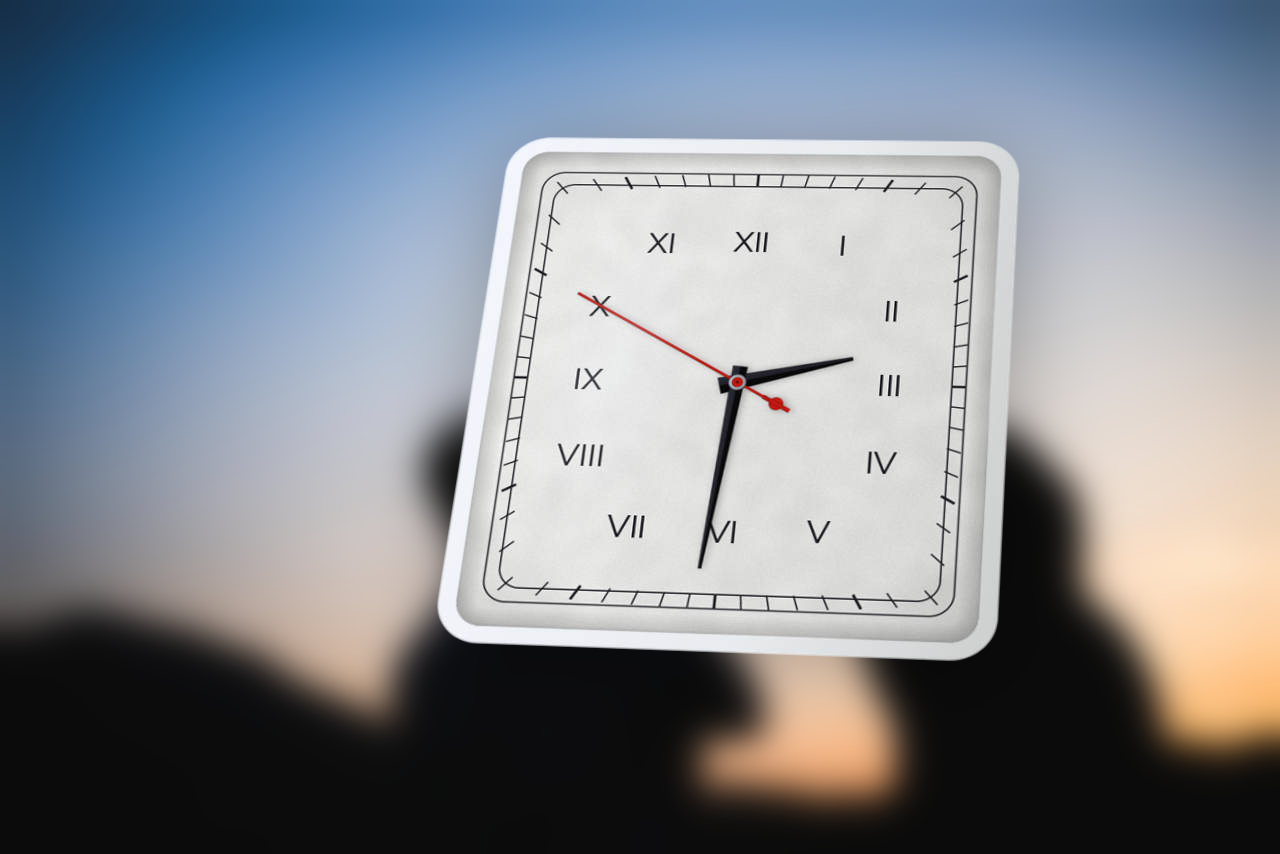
2.30.50
